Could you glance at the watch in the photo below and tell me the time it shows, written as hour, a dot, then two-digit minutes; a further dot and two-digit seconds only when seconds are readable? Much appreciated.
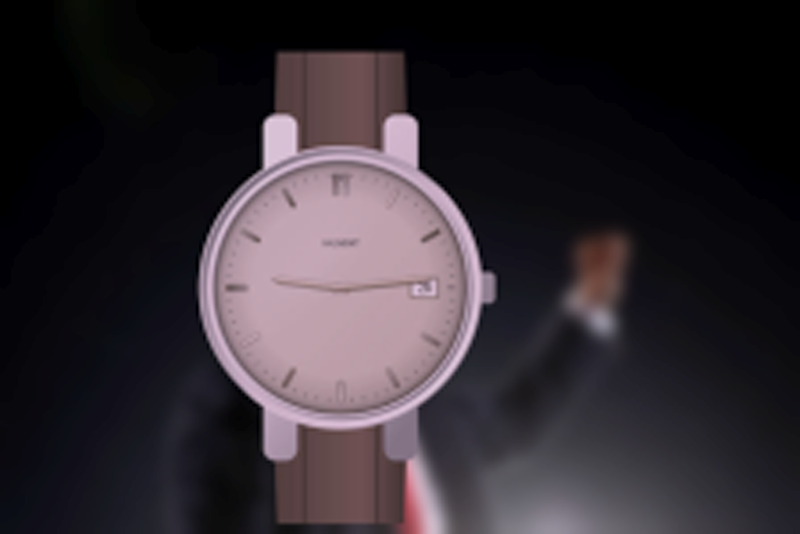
9.14
